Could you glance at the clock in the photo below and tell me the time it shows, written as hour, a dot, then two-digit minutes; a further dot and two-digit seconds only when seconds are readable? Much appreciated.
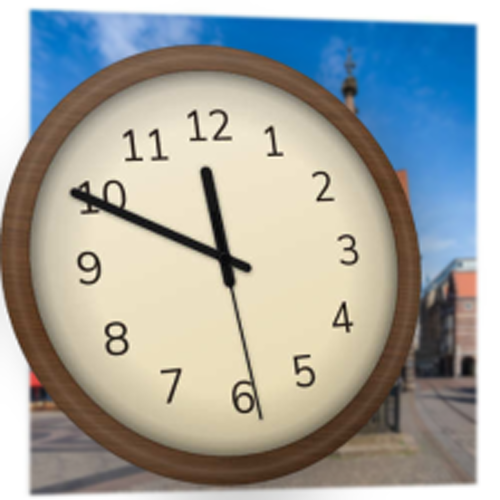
11.49.29
